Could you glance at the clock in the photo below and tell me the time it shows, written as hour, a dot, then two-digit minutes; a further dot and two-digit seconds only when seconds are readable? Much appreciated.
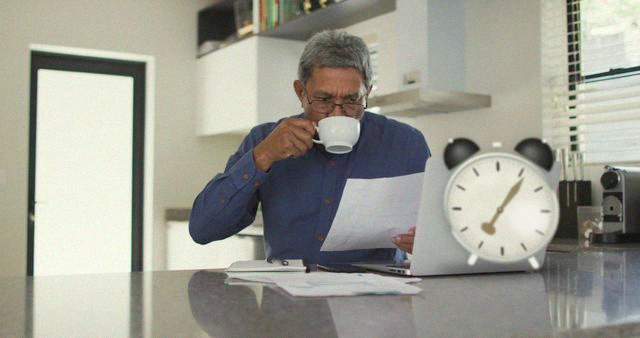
7.06
